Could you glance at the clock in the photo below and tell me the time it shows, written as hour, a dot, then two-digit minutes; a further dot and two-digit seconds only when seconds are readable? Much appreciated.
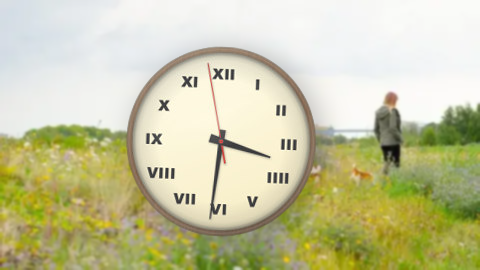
3.30.58
